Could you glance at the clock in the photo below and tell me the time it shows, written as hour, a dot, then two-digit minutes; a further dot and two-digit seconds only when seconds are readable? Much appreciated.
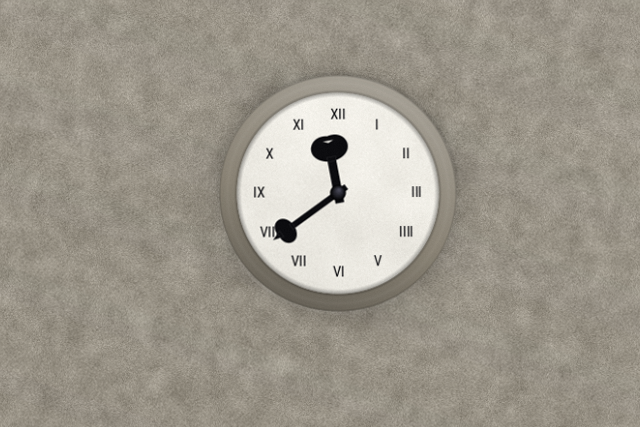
11.39
